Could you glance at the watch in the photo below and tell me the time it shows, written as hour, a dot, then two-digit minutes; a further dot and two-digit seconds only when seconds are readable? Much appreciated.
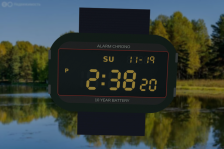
2.38.20
